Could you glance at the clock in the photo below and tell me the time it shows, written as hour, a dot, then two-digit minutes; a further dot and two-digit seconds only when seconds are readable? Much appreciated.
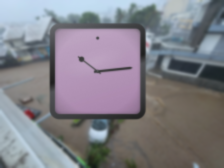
10.14
